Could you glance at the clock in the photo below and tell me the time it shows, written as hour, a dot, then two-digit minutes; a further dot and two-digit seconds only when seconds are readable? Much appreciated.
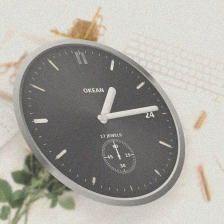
1.14
